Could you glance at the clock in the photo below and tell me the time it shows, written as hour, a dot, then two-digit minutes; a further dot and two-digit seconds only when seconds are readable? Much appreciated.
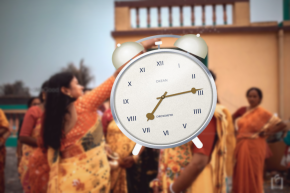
7.14
